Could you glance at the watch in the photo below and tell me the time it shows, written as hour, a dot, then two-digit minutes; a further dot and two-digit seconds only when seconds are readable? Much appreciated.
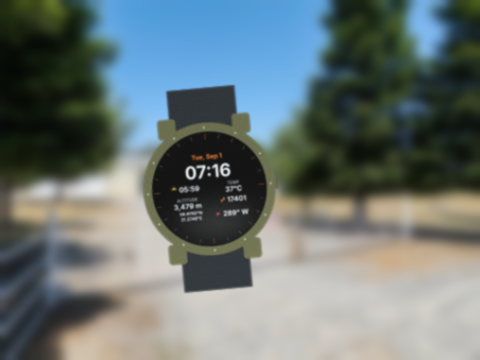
7.16
